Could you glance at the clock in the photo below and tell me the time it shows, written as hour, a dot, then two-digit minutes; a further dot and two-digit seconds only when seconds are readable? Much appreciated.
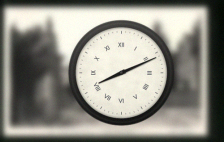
8.11
